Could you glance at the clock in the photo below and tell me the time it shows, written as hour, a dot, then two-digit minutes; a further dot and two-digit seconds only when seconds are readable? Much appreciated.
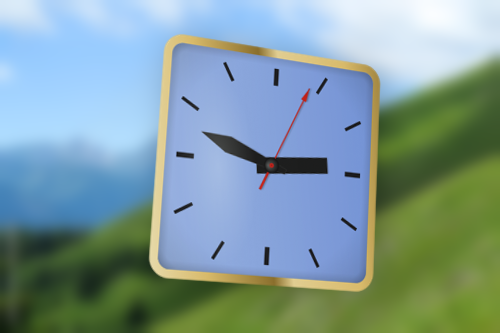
2.48.04
